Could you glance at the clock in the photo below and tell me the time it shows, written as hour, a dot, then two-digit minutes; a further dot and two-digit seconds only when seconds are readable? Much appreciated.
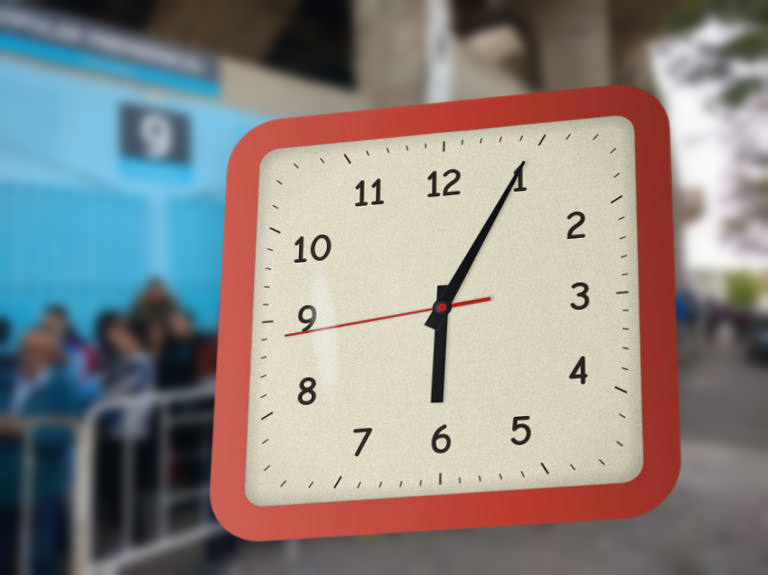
6.04.44
